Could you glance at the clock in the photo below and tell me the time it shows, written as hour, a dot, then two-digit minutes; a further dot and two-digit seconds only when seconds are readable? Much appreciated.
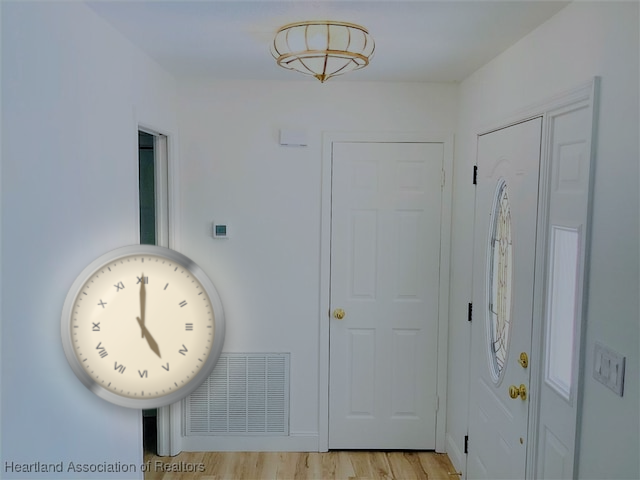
5.00
